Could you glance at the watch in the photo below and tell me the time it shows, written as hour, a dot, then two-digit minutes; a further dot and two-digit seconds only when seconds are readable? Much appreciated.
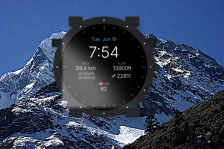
7.54
